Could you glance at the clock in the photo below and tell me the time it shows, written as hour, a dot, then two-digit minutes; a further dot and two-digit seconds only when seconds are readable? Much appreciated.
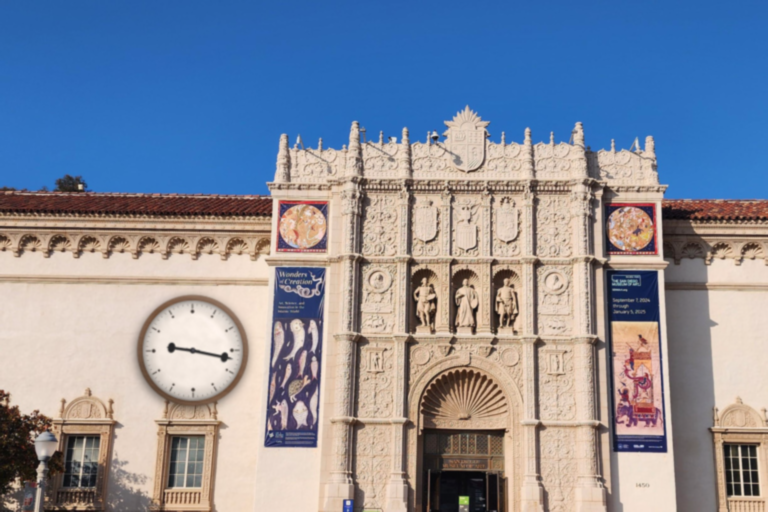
9.17
